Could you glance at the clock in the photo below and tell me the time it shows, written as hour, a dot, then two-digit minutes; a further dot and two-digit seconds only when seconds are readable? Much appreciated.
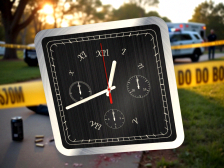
12.42
